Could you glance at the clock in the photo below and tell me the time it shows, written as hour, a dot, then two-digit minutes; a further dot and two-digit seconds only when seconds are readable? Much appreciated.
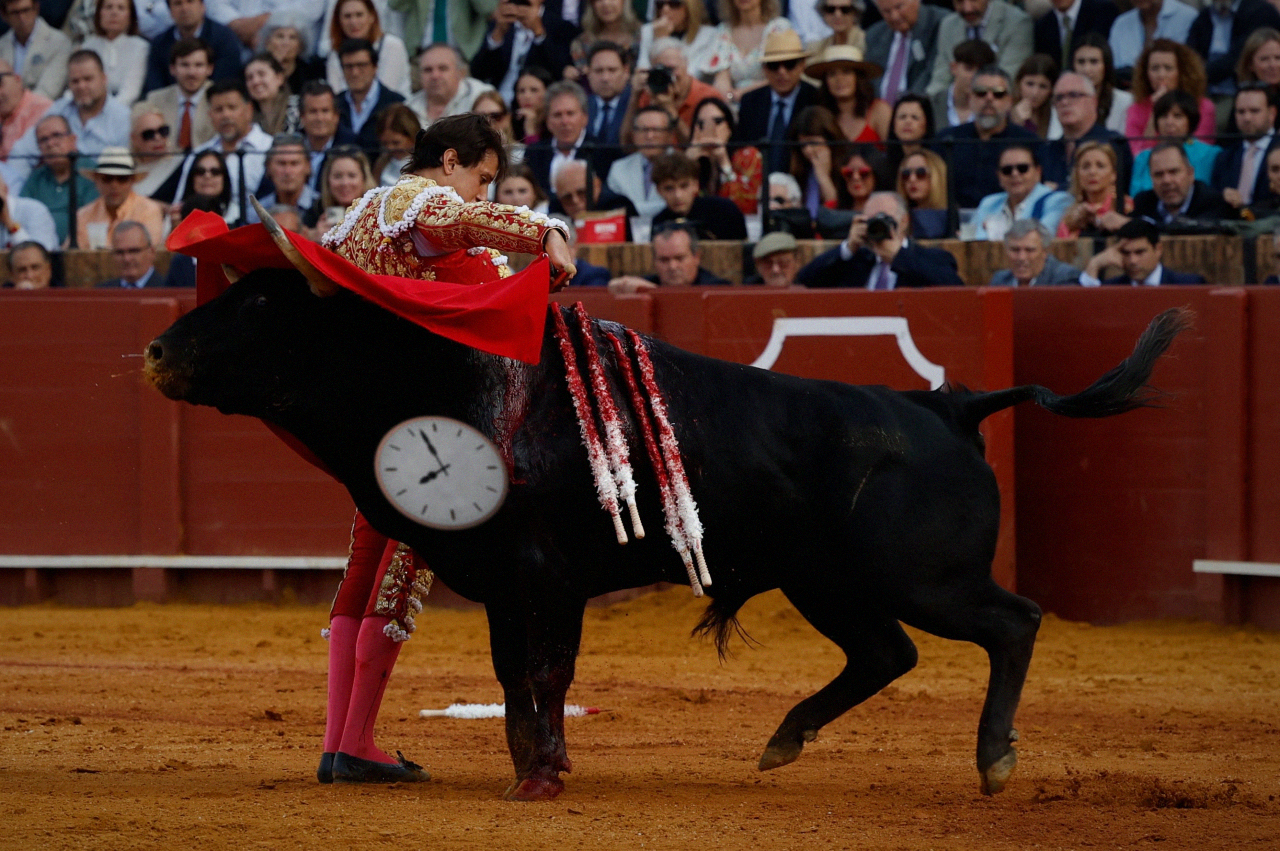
7.57
